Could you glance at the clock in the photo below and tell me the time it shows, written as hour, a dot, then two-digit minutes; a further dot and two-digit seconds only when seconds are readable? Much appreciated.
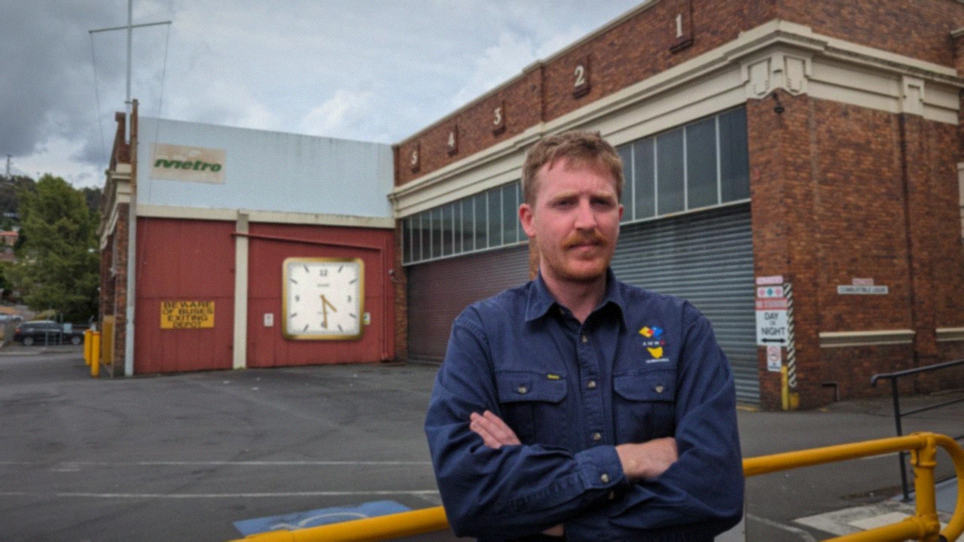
4.29
